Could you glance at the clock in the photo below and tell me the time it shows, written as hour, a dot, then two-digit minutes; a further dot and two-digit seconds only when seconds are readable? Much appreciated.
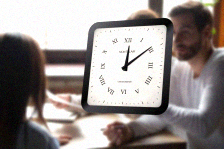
12.09
